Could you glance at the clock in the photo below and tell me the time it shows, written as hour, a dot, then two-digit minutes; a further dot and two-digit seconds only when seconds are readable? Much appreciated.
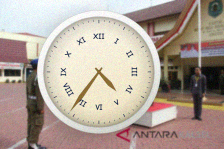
4.36
